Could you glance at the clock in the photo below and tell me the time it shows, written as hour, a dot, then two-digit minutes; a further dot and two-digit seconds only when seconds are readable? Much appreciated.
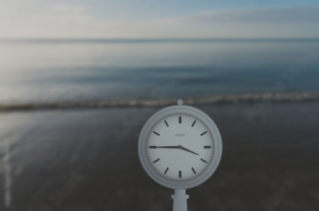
3.45
